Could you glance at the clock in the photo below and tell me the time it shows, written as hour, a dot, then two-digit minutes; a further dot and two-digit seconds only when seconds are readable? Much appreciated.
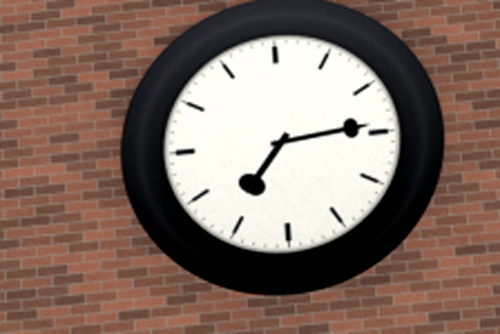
7.14
